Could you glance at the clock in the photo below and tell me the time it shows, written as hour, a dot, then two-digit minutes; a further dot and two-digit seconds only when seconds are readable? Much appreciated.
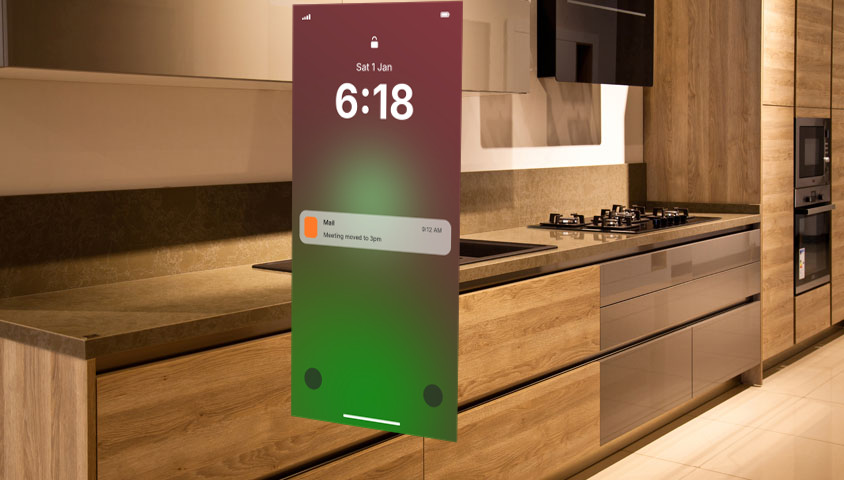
6.18
